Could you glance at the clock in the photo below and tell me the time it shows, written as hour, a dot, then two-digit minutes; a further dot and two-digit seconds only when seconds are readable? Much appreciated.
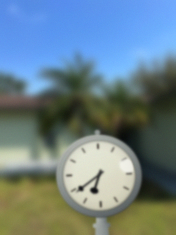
6.39
